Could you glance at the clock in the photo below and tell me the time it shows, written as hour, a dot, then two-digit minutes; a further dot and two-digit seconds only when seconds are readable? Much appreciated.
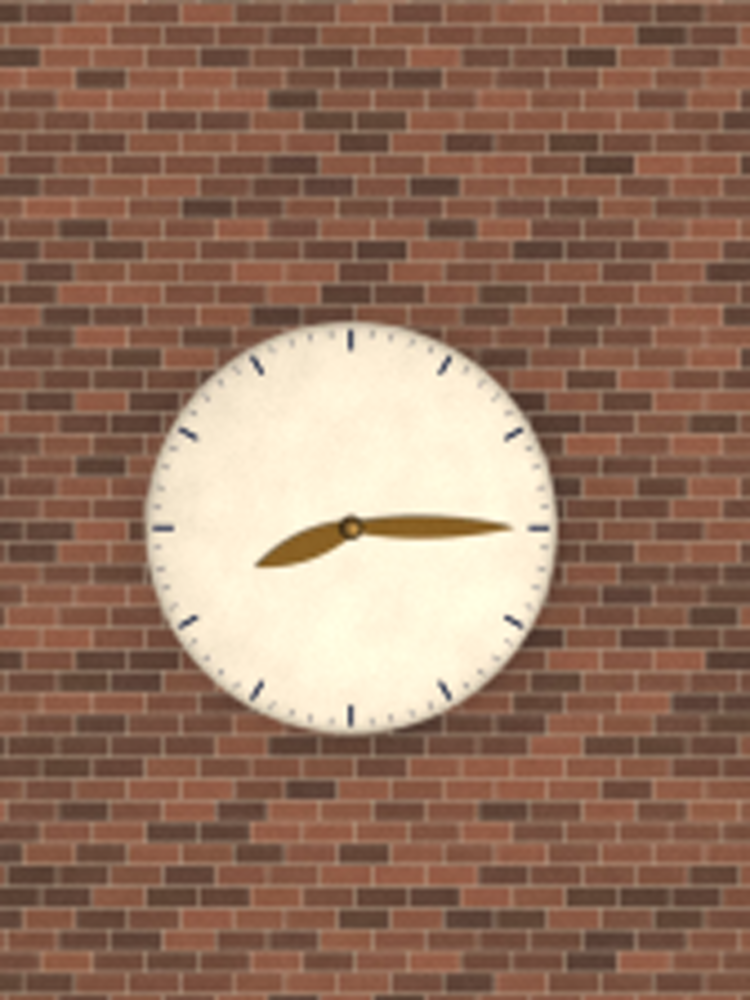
8.15
